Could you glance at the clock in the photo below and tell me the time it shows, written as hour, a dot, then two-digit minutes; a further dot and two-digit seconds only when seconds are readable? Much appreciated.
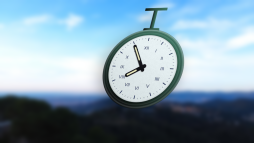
7.55
